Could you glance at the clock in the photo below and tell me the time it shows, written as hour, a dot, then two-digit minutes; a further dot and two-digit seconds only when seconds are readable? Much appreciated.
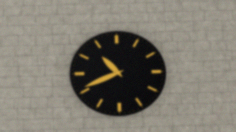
10.41
